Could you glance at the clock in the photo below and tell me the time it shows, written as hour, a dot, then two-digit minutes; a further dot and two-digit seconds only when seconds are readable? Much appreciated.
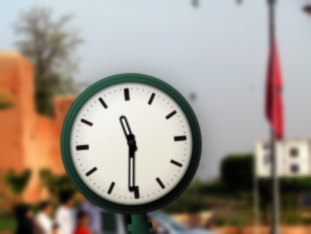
11.31
